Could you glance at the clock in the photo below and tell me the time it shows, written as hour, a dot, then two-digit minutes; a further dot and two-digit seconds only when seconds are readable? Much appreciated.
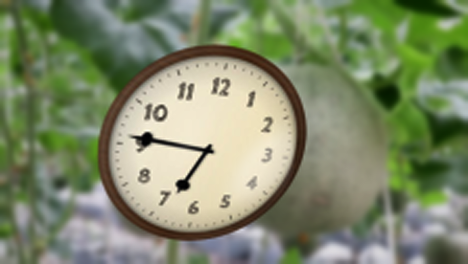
6.46
